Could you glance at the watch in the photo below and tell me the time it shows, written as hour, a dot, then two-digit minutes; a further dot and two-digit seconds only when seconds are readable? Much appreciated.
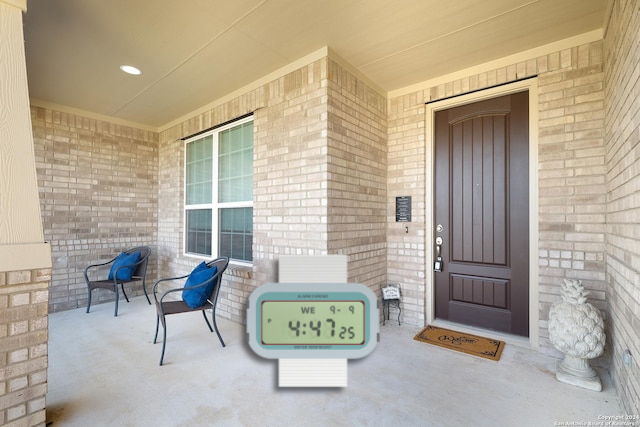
4.47.25
